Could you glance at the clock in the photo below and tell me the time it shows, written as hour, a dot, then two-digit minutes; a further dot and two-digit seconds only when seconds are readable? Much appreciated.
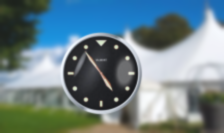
4.54
